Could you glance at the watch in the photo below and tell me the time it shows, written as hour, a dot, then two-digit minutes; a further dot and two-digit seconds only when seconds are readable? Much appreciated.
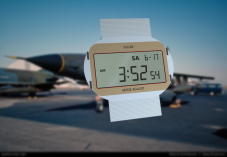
3.52.54
